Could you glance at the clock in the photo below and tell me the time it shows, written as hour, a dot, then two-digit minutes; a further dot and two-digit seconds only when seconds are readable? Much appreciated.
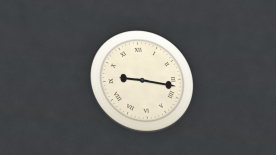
9.17
